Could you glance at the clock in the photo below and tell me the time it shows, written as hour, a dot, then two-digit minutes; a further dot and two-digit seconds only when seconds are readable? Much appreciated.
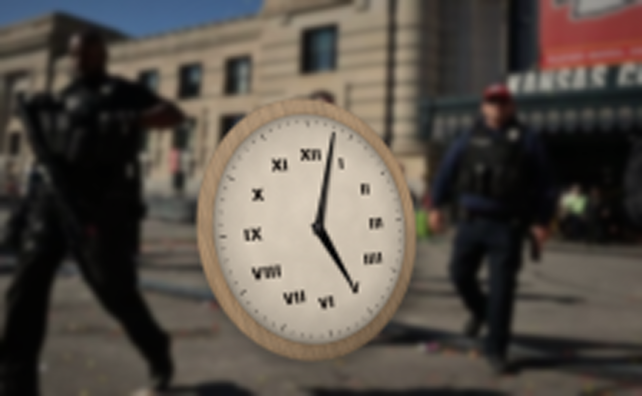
5.03
